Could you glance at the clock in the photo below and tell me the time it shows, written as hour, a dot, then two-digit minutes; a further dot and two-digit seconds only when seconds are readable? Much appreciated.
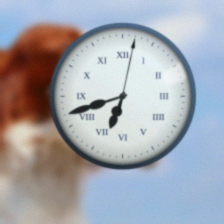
6.42.02
